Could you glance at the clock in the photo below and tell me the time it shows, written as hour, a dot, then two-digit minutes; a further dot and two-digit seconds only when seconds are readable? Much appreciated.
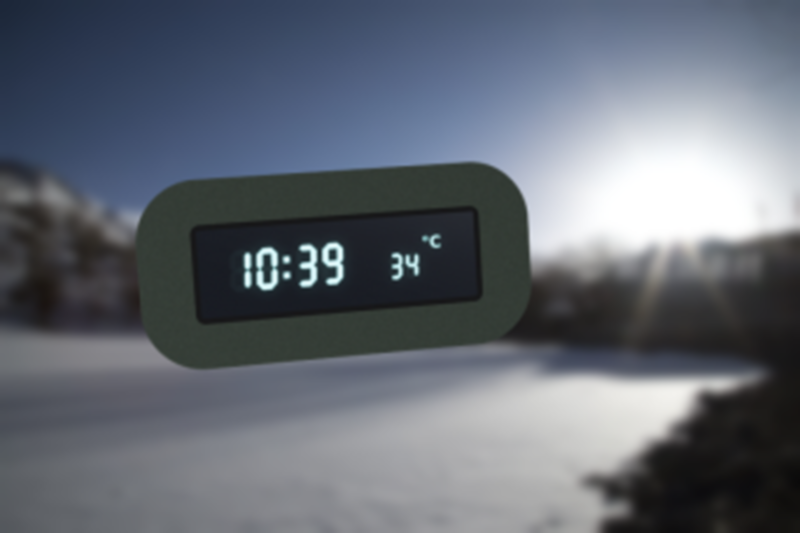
10.39
